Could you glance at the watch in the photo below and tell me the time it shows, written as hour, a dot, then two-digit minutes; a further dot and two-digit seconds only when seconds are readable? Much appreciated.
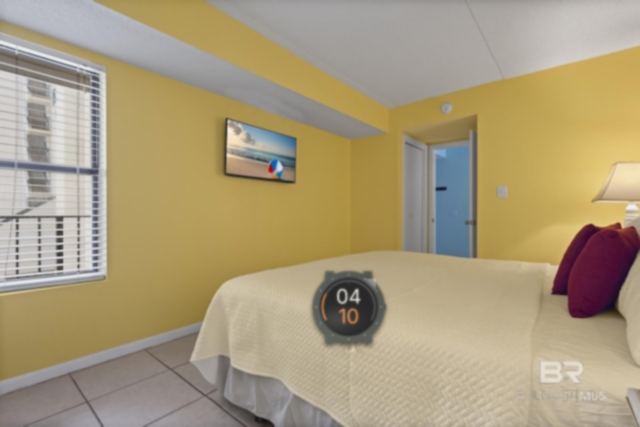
4.10
